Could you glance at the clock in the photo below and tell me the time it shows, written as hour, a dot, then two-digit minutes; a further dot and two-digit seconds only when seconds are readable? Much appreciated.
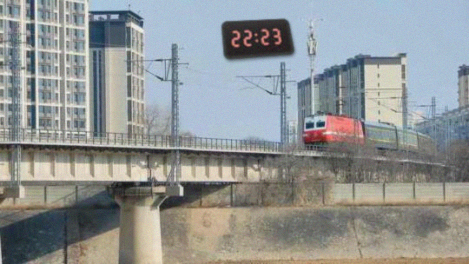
22.23
